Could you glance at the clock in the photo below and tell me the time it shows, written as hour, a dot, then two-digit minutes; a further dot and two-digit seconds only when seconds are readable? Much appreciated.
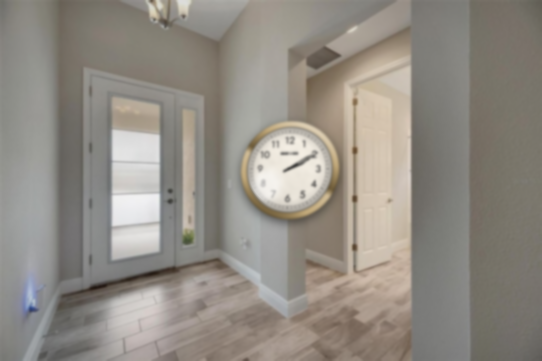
2.10
